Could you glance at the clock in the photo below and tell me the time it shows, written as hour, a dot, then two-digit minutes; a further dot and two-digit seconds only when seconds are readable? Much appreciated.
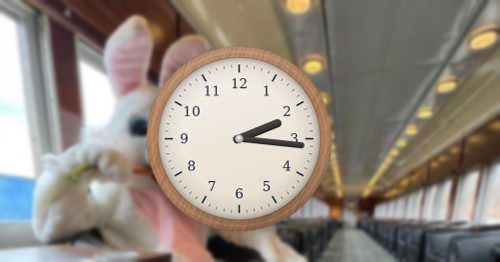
2.16
